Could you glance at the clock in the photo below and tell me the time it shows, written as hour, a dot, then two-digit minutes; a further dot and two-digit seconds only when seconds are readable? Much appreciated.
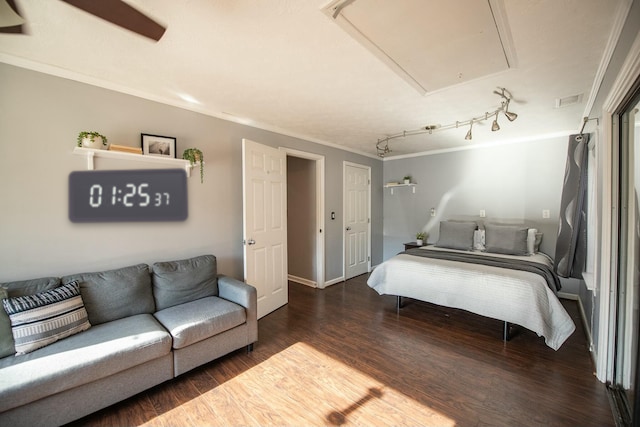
1.25.37
